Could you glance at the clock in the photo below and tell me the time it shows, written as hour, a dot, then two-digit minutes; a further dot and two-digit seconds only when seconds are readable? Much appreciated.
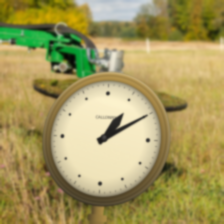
1.10
